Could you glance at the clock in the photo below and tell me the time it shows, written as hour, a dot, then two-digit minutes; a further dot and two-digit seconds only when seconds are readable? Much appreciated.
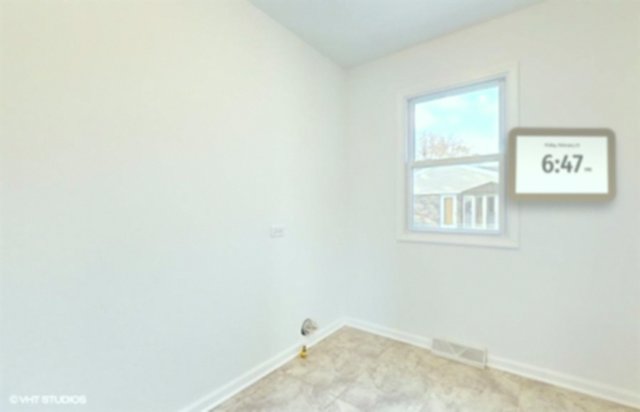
6.47
